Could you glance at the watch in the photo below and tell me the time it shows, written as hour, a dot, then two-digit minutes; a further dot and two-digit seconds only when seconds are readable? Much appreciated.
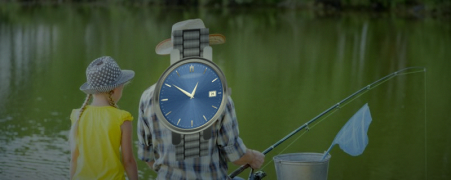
12.51
